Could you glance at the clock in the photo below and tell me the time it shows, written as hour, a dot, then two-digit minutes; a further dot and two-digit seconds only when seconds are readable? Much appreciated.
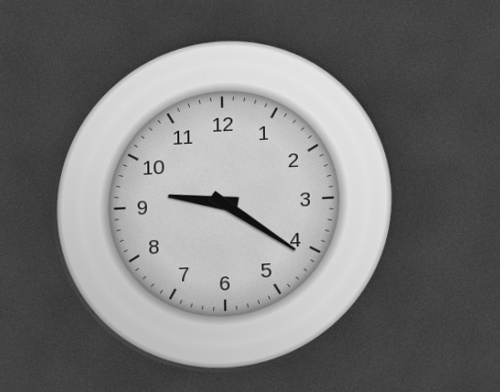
9.21
